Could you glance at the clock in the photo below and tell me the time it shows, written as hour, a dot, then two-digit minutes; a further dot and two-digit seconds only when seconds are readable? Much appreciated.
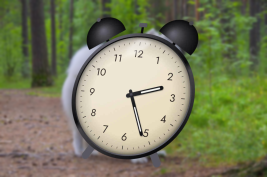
2.26
